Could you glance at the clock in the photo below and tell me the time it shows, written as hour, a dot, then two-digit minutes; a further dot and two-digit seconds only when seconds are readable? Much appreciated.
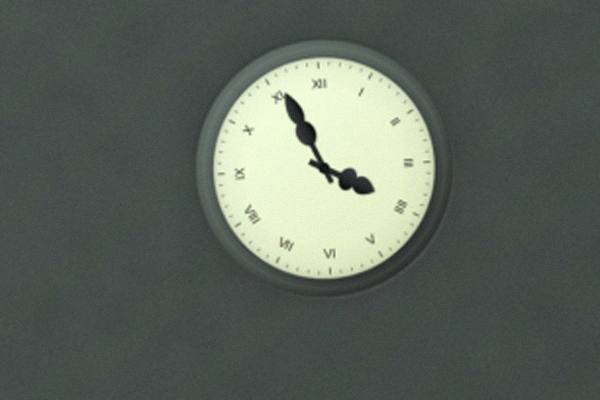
3.56
